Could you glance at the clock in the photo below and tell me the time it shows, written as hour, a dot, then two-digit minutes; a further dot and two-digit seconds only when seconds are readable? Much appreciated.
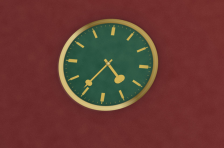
4.36
